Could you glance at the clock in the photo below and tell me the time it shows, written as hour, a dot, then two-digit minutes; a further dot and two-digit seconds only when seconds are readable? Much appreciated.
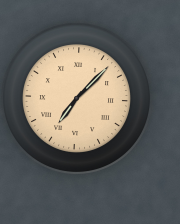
7.07
